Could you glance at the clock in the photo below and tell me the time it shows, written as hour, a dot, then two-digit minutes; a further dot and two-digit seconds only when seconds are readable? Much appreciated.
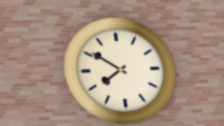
7.51
